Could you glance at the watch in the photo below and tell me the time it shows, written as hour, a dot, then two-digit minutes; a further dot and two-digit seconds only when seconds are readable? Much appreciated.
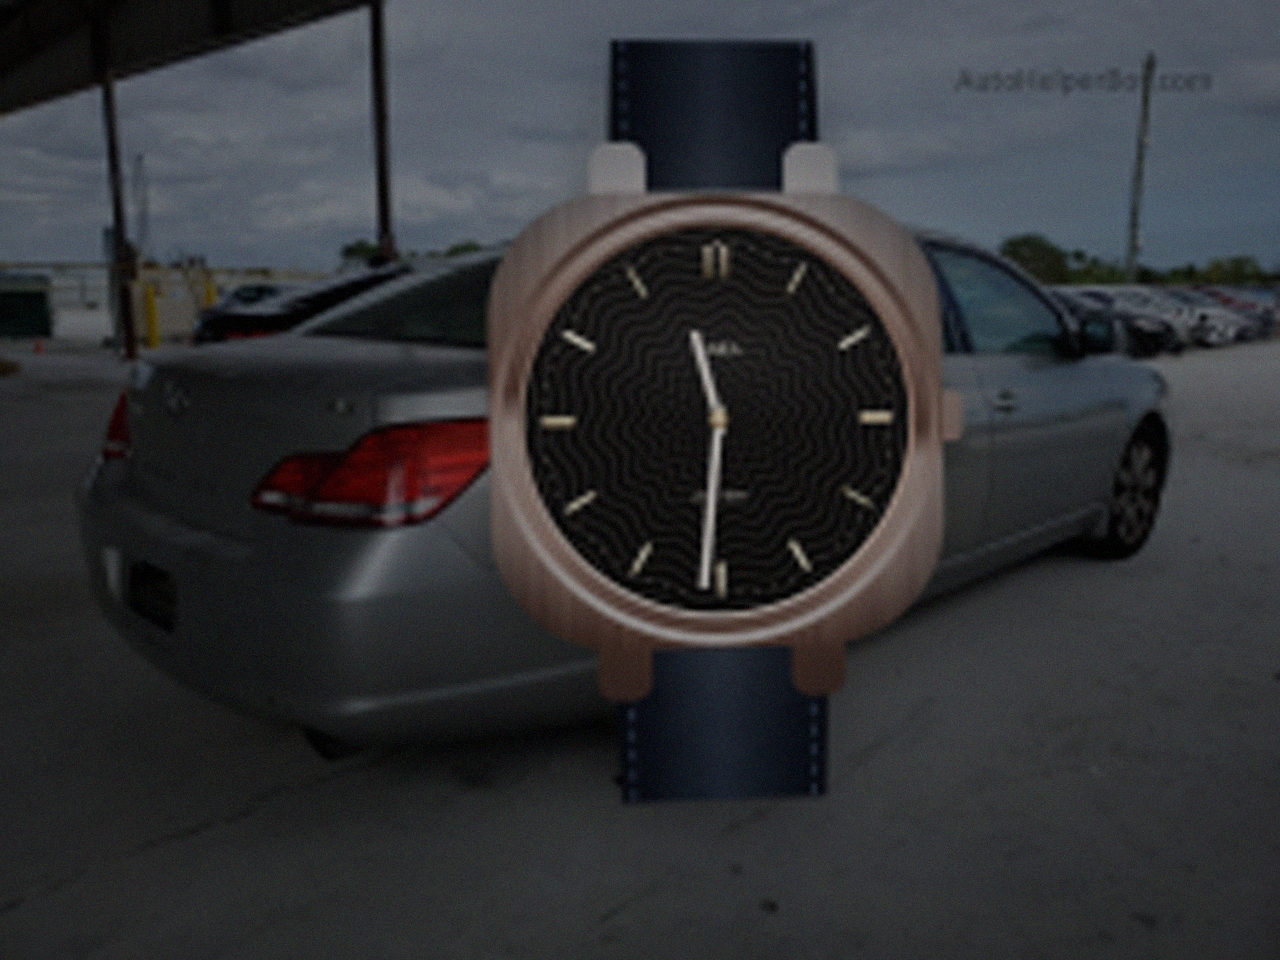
11.31
